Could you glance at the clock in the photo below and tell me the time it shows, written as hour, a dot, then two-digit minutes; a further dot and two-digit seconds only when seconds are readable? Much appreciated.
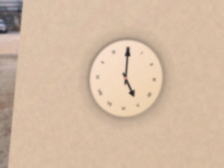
5.00
